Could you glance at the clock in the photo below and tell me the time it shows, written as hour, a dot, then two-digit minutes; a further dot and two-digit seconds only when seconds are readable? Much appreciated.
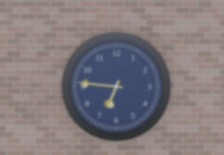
6.46
